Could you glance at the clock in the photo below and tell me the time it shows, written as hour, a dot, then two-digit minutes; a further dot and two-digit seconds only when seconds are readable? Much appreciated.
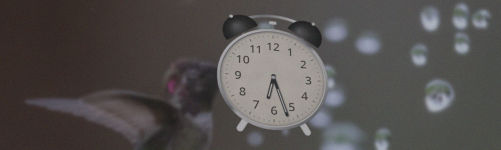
6.27
